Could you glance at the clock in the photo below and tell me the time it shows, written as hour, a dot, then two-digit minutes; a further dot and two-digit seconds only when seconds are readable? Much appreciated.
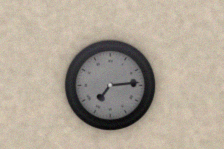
7.14
